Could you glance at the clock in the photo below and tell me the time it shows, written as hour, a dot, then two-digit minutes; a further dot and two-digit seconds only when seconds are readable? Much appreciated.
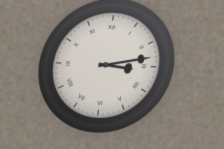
3.13
